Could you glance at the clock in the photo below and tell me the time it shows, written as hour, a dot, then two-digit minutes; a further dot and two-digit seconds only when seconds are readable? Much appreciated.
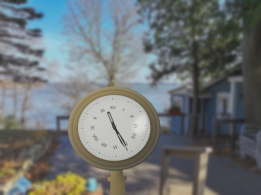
11.26
